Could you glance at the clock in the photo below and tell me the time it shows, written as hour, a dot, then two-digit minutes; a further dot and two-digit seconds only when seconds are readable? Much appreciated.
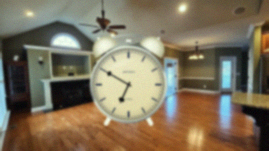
6.50
